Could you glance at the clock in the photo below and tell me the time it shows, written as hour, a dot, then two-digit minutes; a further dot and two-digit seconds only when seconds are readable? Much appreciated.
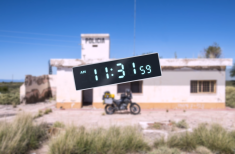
11.31.59
